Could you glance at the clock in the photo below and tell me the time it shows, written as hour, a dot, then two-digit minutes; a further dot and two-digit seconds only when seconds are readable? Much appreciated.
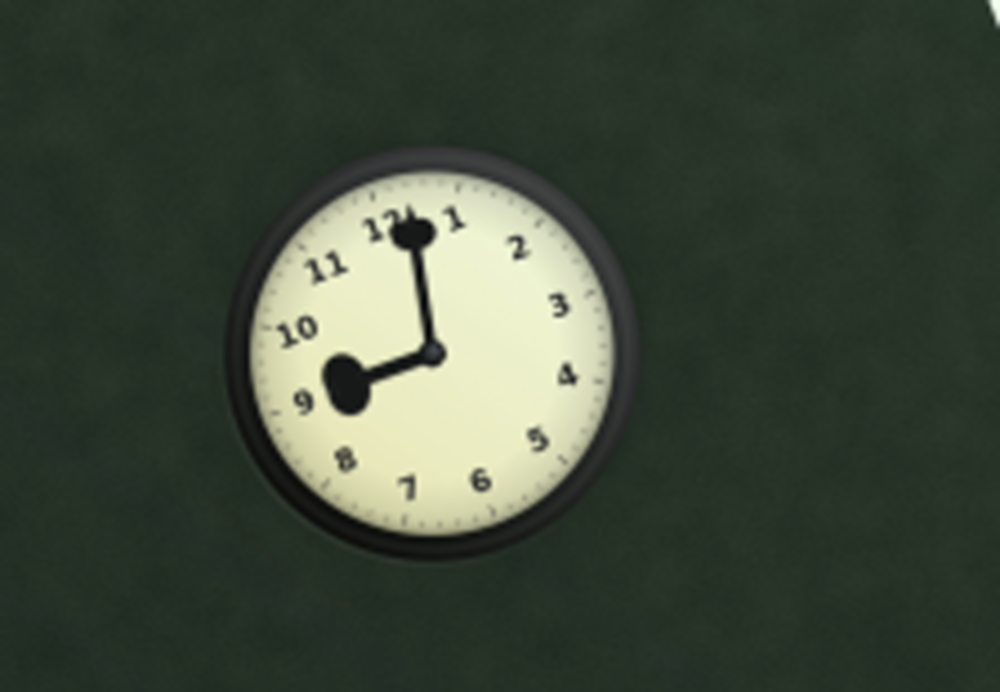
9.02
